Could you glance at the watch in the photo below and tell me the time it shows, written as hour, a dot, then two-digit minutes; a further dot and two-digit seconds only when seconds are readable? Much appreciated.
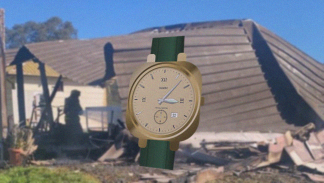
3.07
